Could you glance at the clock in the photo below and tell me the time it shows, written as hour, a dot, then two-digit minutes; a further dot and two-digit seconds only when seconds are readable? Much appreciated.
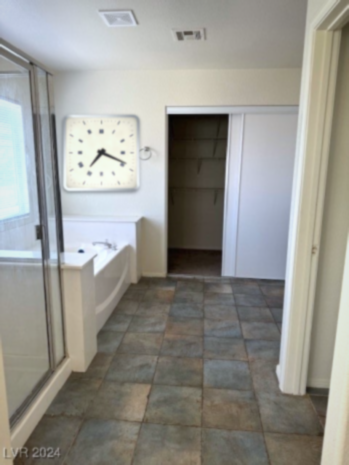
7.19
